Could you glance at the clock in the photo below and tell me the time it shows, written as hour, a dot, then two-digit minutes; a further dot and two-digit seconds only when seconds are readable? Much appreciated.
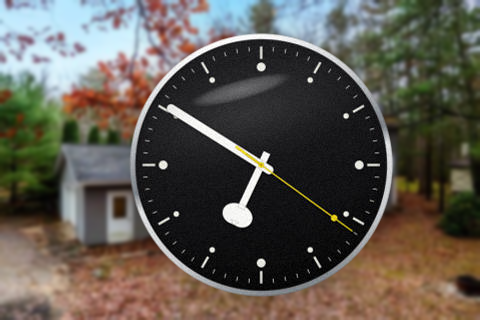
6.50.21
